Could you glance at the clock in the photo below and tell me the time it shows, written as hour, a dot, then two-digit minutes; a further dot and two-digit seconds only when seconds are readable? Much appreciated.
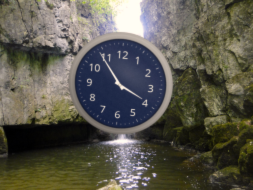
3.54
